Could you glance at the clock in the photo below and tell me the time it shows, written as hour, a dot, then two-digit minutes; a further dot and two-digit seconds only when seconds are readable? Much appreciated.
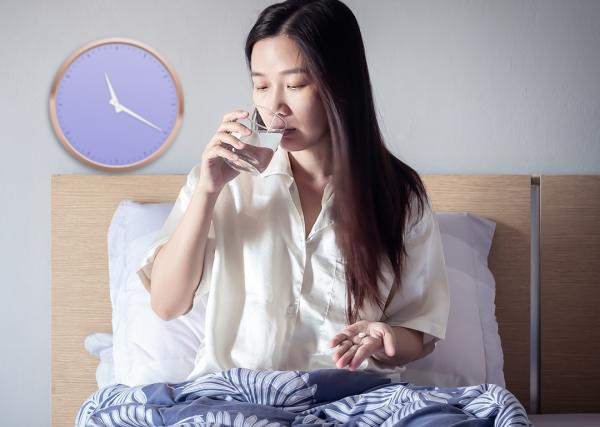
11.20
